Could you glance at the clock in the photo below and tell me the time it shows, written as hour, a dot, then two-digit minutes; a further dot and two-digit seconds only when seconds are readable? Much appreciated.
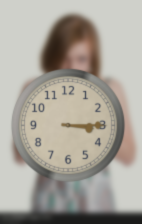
3.15
